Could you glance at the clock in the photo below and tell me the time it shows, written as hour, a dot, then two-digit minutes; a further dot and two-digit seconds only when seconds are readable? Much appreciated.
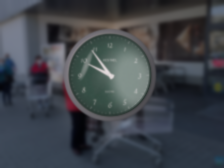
9.54
